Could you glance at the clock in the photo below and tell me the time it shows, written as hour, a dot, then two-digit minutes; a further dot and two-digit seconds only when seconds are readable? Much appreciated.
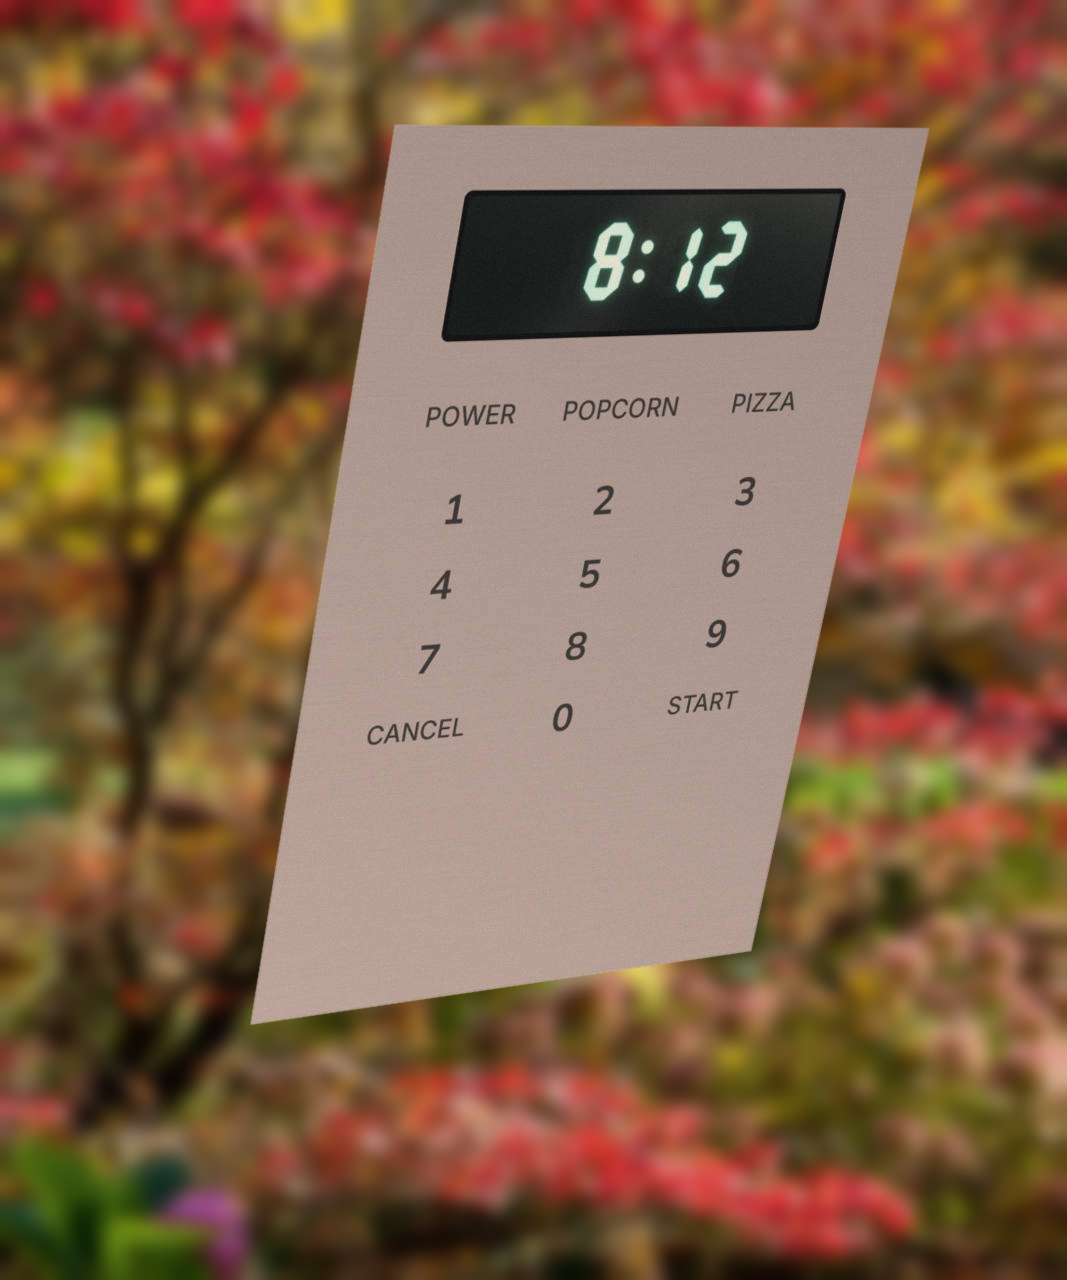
8.12
